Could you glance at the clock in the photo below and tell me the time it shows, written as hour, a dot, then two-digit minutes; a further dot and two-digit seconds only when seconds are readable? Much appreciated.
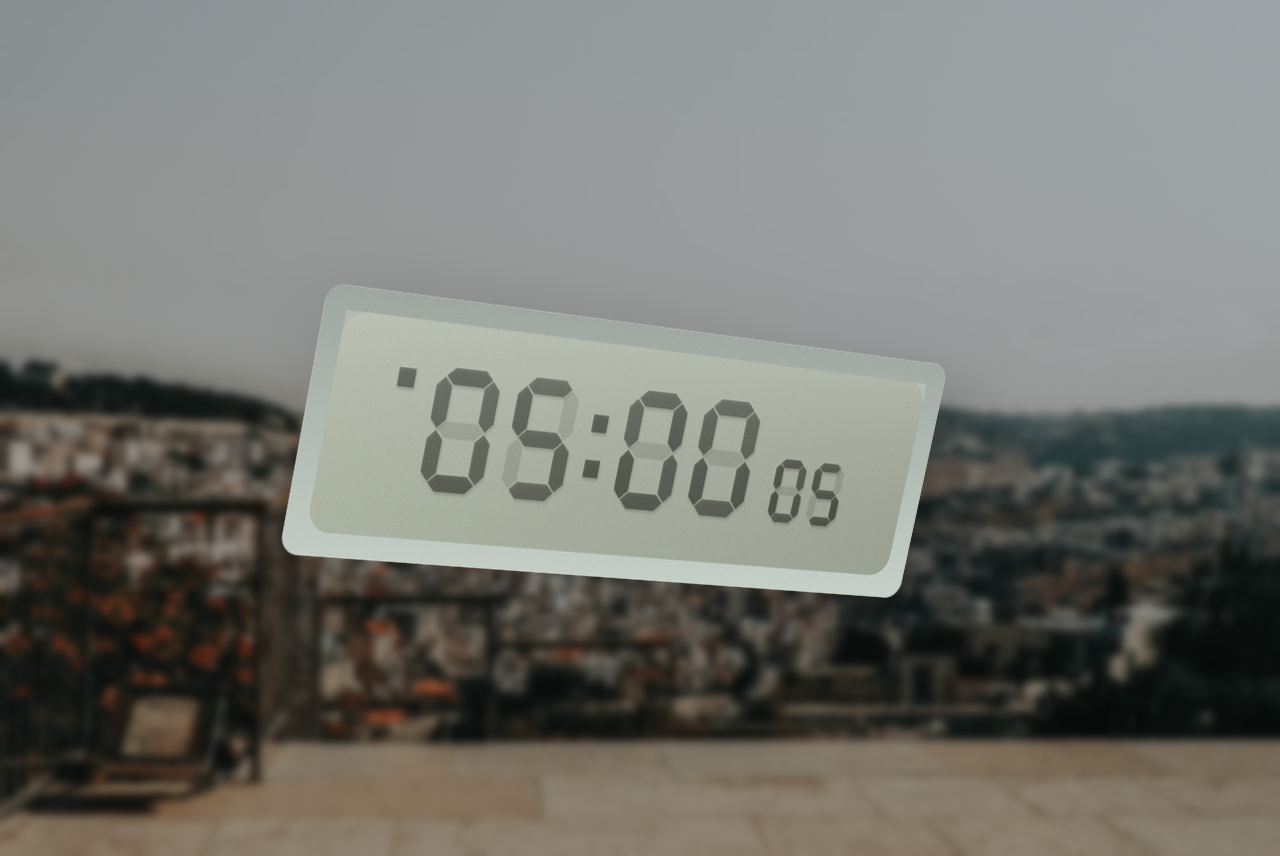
5.00.05
